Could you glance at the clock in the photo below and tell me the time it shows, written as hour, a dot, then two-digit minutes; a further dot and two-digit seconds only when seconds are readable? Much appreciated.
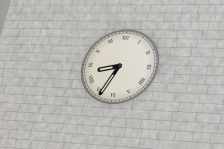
8.34
